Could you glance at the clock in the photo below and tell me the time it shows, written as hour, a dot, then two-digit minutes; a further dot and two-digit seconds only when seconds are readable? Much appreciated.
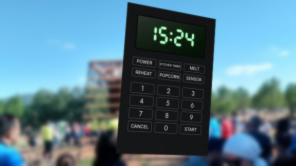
15.24
